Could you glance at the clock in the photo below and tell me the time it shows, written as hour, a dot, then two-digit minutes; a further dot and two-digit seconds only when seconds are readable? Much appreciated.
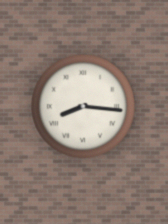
8.16
